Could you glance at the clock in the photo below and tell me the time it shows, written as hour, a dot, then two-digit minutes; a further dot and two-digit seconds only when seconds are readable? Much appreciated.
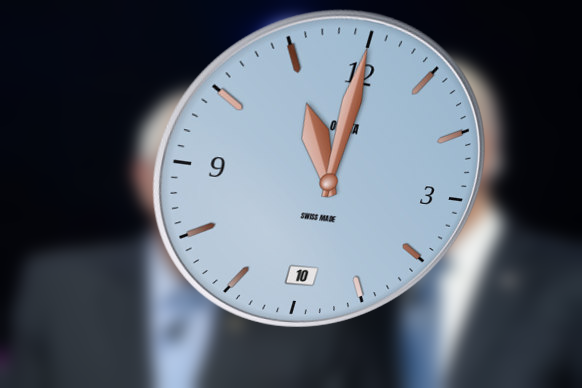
11.00
